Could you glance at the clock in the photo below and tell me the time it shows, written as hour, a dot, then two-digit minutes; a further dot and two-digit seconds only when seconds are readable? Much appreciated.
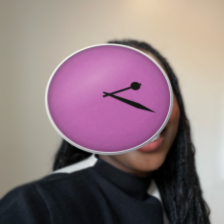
2.19
